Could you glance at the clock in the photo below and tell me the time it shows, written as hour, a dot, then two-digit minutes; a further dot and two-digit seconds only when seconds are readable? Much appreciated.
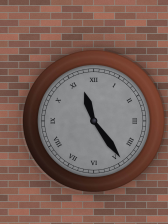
11.24
